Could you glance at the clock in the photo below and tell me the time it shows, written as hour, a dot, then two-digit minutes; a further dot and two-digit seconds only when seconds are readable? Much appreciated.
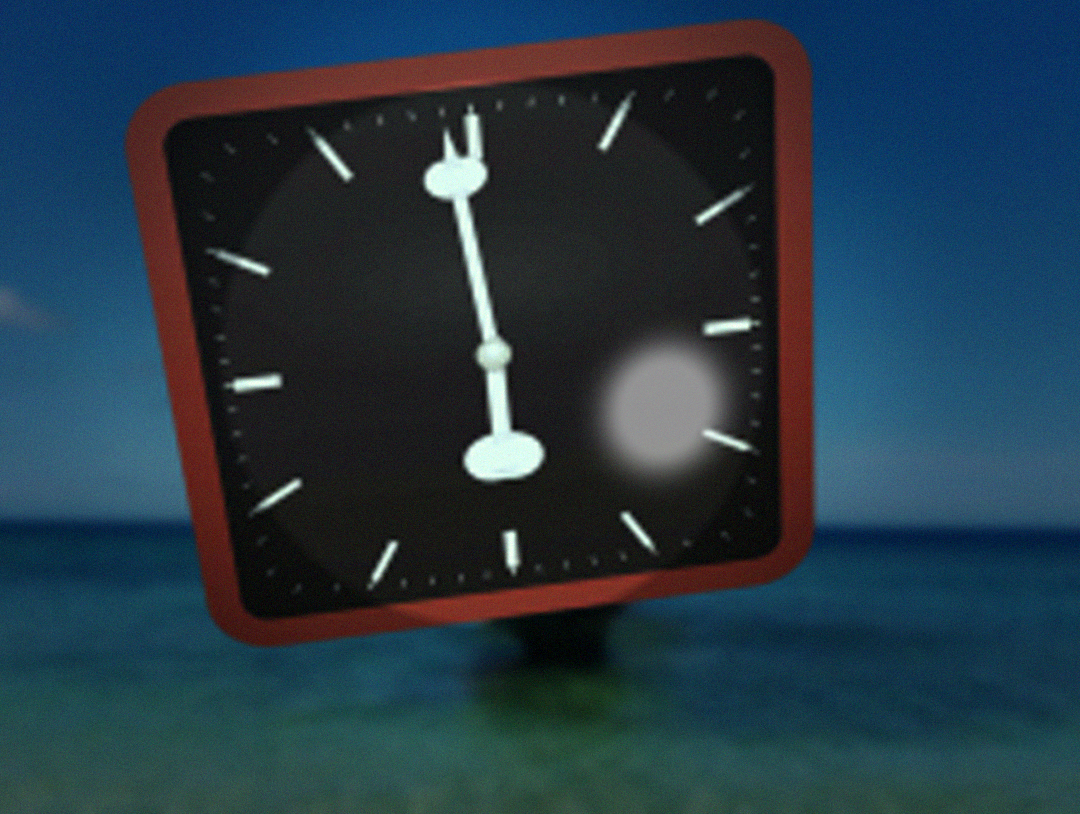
5.59
